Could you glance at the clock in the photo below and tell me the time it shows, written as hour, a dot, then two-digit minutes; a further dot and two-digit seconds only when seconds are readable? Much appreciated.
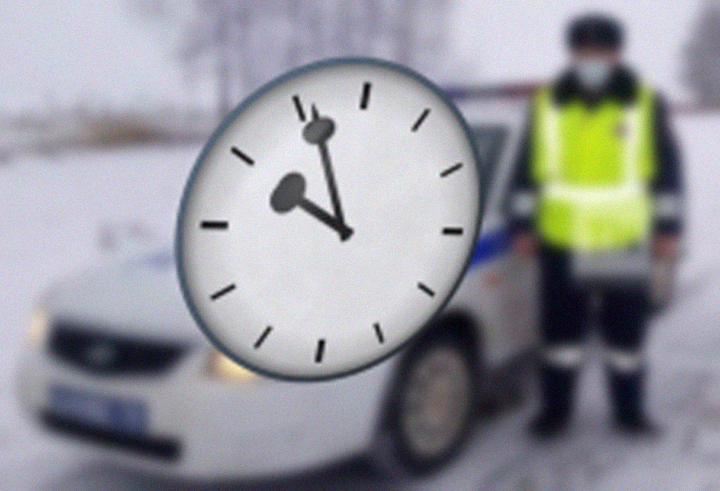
9.56
